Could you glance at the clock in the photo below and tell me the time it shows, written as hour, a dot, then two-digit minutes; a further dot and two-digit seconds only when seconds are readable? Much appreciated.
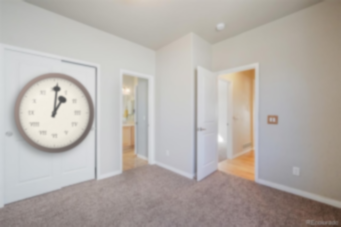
1.01
